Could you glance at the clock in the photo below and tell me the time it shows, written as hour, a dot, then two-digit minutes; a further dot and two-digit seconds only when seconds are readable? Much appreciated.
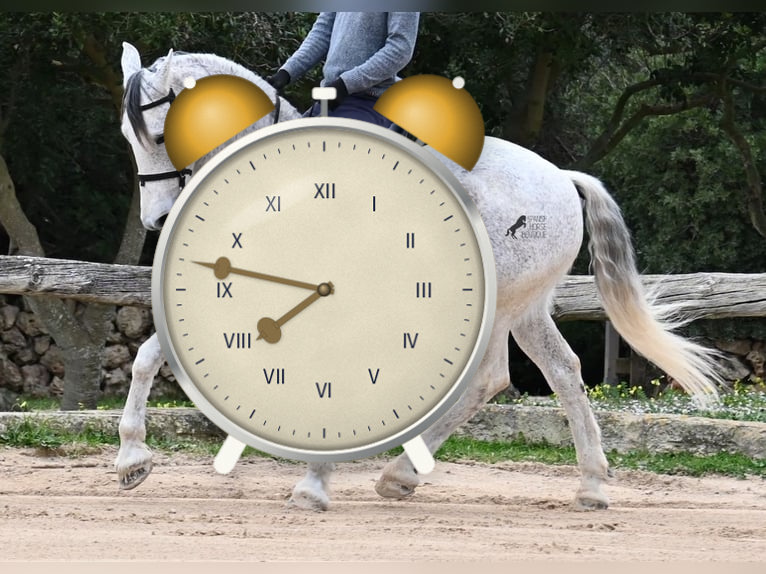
7.47
